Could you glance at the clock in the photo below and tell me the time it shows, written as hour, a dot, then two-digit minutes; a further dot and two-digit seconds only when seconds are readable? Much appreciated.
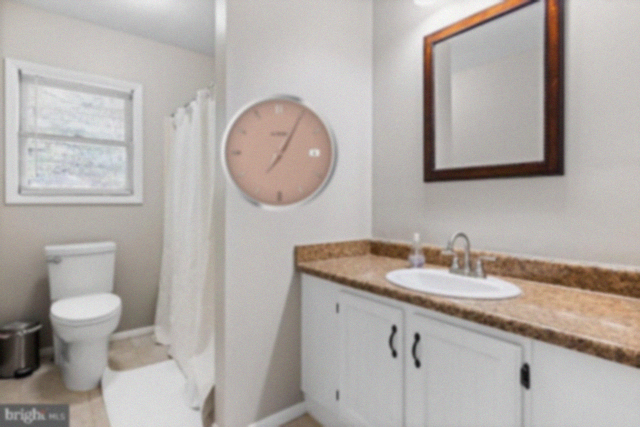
7.05
